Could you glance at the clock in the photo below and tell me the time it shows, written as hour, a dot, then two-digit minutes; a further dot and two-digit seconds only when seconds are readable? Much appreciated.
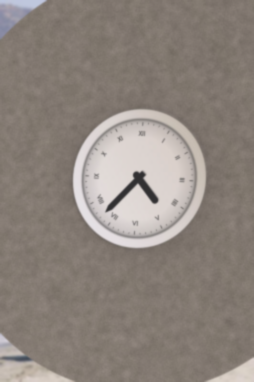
4.37
